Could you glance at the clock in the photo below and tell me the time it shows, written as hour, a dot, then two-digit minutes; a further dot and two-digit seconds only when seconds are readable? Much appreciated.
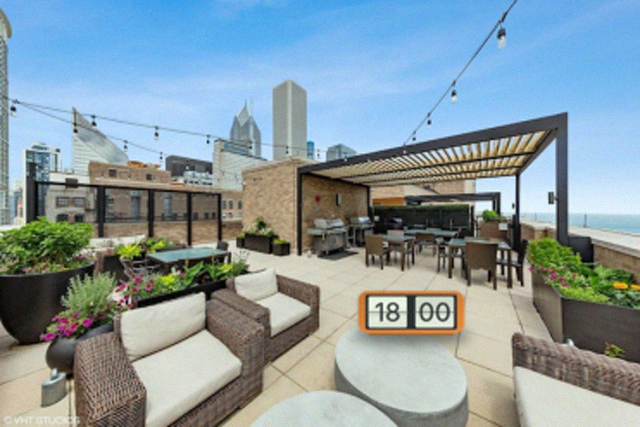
18.00
